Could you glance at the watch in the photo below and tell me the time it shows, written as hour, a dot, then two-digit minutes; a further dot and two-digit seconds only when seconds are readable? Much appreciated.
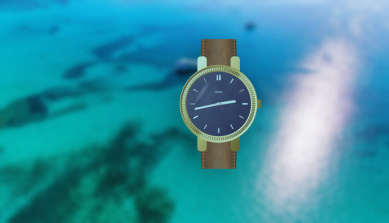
2.43
